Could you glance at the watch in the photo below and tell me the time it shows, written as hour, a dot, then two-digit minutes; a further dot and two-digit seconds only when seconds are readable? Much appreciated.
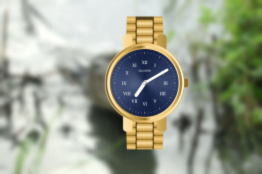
7.10
